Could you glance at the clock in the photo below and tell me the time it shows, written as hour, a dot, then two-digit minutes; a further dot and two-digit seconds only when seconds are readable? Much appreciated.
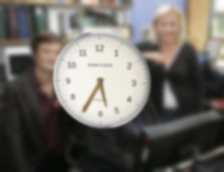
5.35
